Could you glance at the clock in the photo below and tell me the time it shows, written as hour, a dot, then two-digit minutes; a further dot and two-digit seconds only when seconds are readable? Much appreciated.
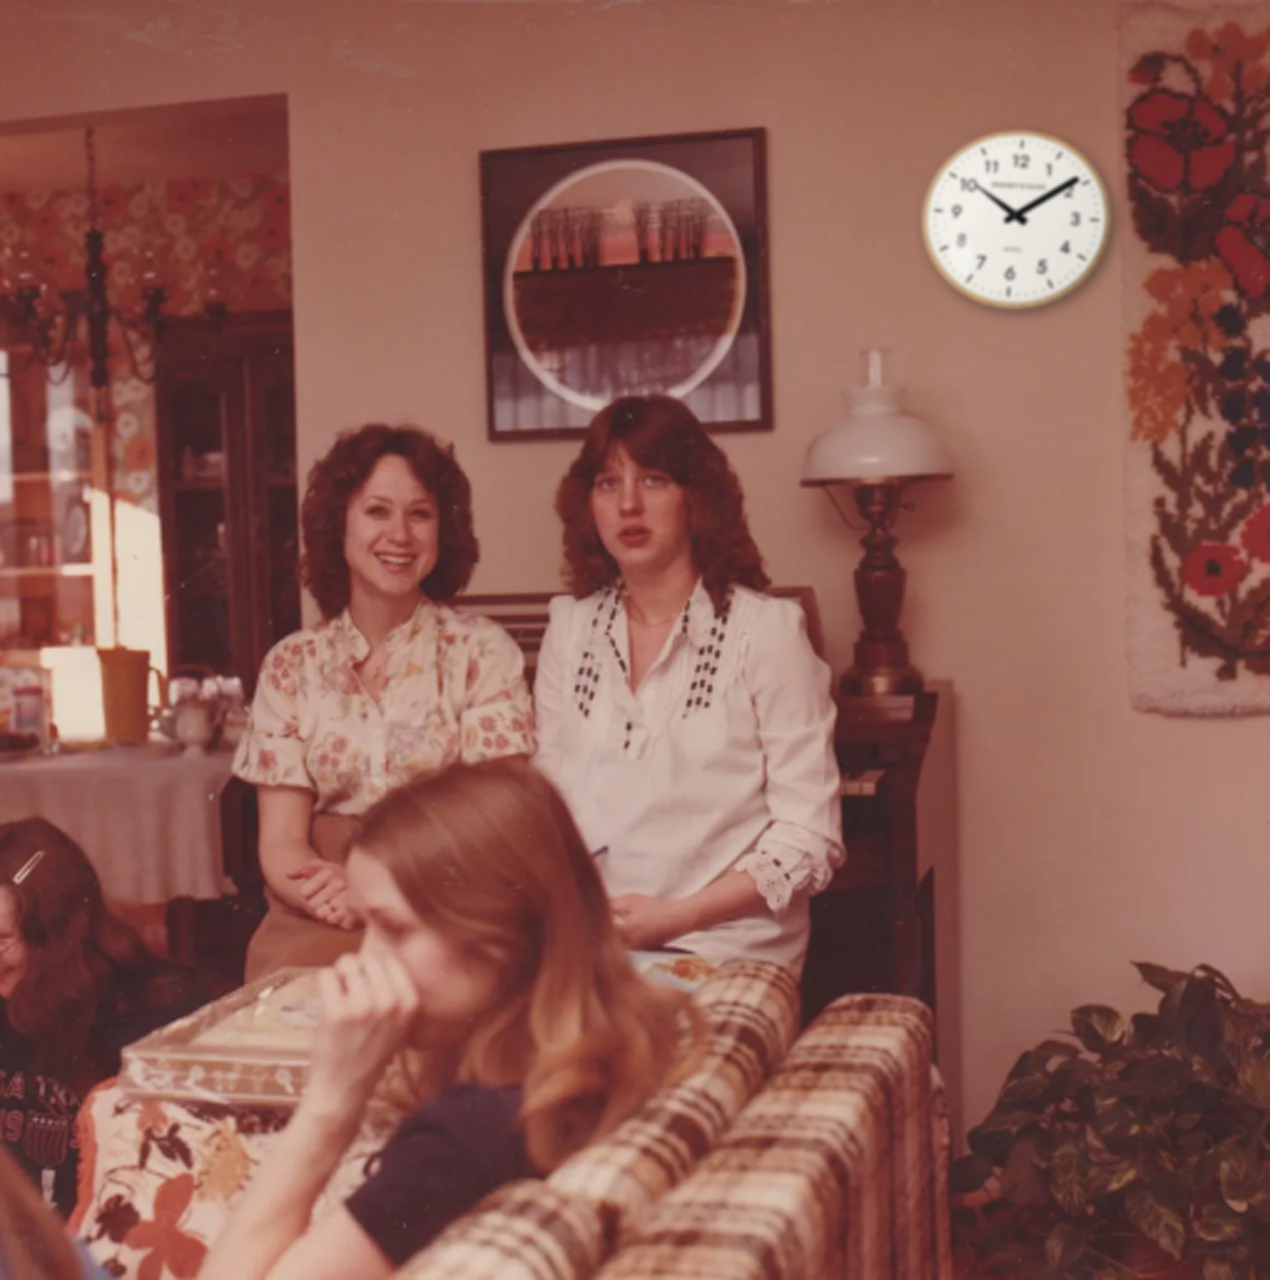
10.09
